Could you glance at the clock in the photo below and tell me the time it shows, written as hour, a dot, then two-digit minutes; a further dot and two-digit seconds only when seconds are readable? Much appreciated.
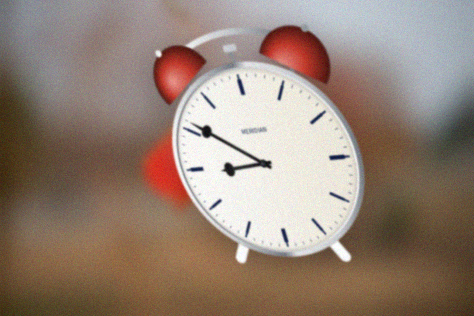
8.51
